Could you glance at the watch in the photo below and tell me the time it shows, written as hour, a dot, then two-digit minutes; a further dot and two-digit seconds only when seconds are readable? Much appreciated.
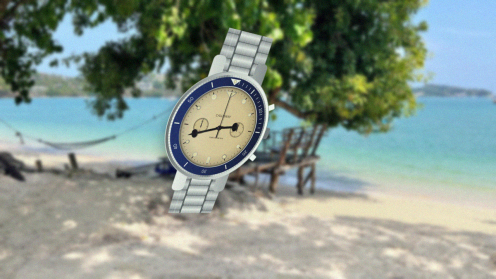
2.42
